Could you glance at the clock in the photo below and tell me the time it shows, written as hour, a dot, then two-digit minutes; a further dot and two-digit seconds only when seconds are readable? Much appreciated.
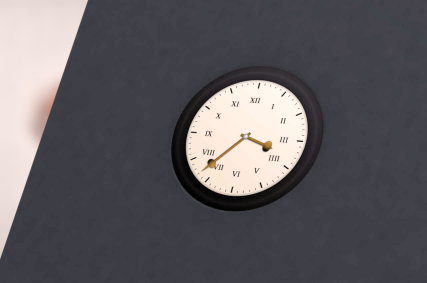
3.37
